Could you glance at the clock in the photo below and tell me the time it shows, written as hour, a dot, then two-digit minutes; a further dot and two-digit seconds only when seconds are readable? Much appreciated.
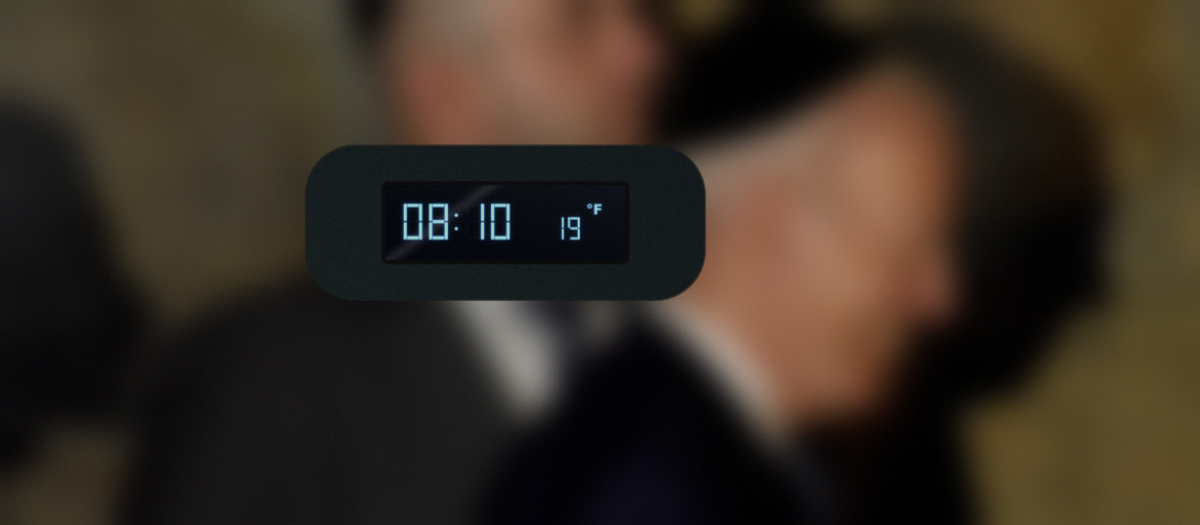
8.10
